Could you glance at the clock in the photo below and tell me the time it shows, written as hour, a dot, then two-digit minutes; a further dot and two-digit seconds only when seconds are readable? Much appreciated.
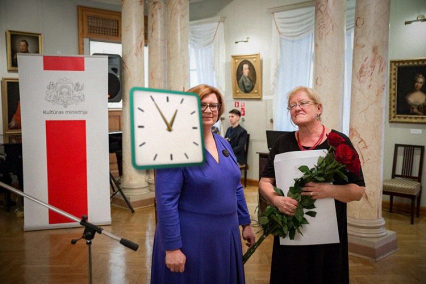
12.55
